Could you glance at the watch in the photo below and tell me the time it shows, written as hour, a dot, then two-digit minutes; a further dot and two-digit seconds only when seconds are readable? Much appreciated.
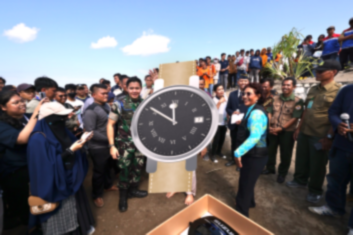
11.51
